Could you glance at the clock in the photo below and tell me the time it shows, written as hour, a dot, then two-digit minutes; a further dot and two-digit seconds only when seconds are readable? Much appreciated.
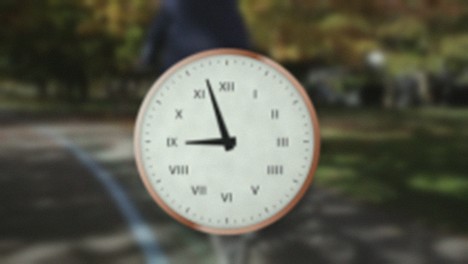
8.57
